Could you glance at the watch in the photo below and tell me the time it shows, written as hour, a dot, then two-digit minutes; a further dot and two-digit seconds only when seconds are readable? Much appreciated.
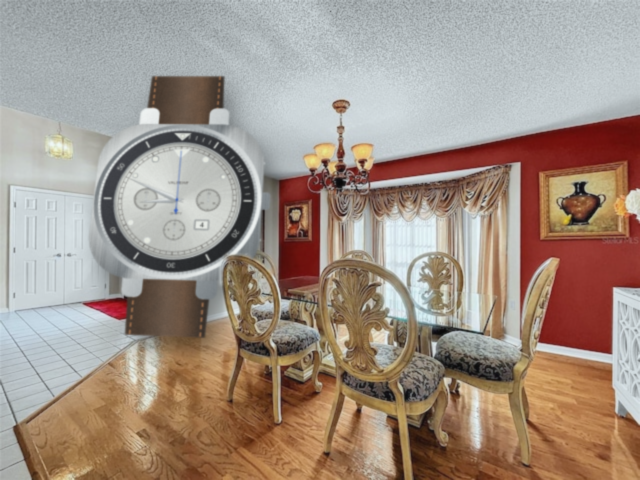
8.49
